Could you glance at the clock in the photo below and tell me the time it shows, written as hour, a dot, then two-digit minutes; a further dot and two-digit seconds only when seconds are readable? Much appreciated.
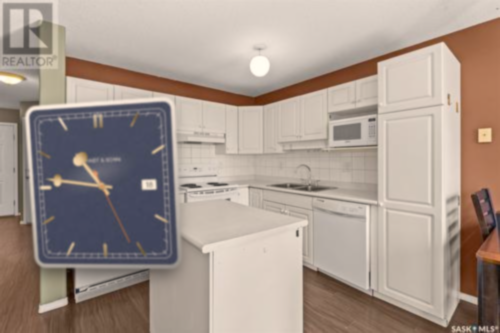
10.46.26
